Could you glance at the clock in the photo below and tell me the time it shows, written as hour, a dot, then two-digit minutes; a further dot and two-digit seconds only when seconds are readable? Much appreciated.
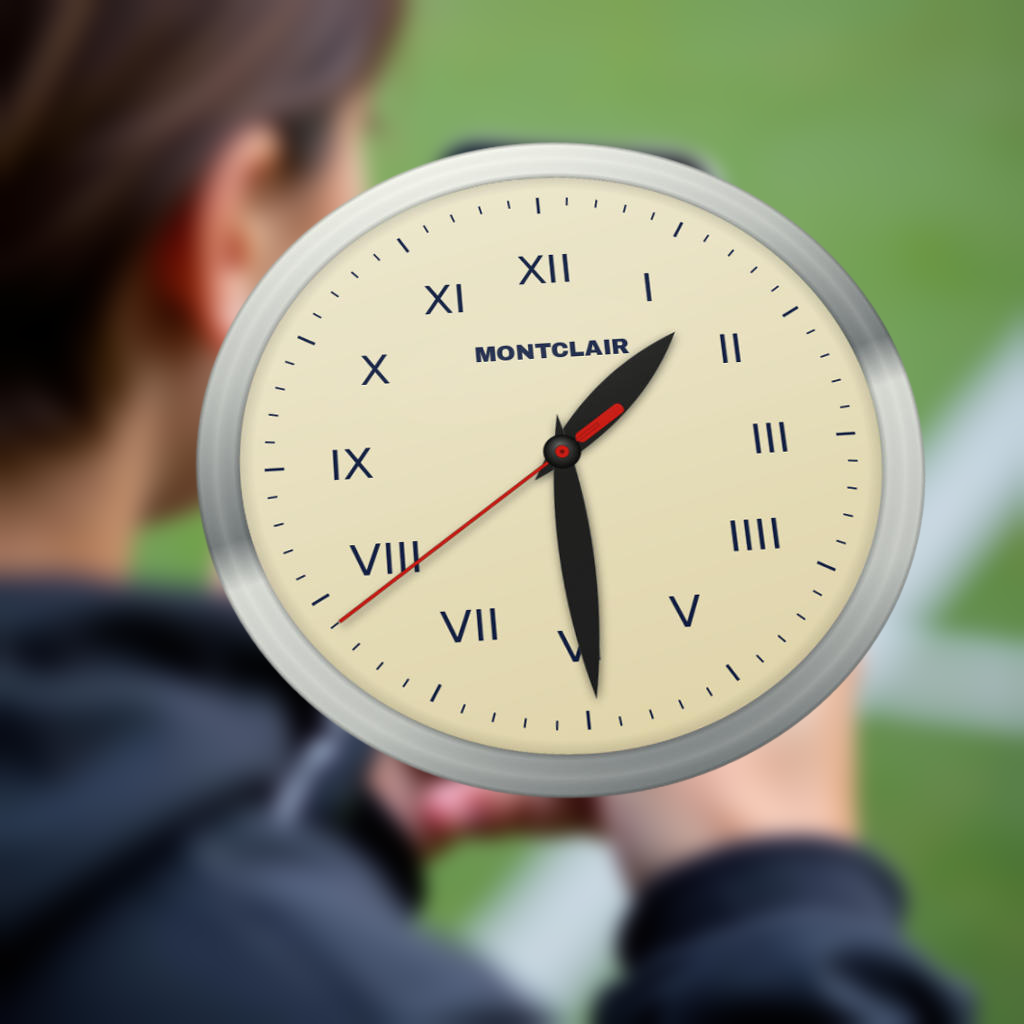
1.29.39
